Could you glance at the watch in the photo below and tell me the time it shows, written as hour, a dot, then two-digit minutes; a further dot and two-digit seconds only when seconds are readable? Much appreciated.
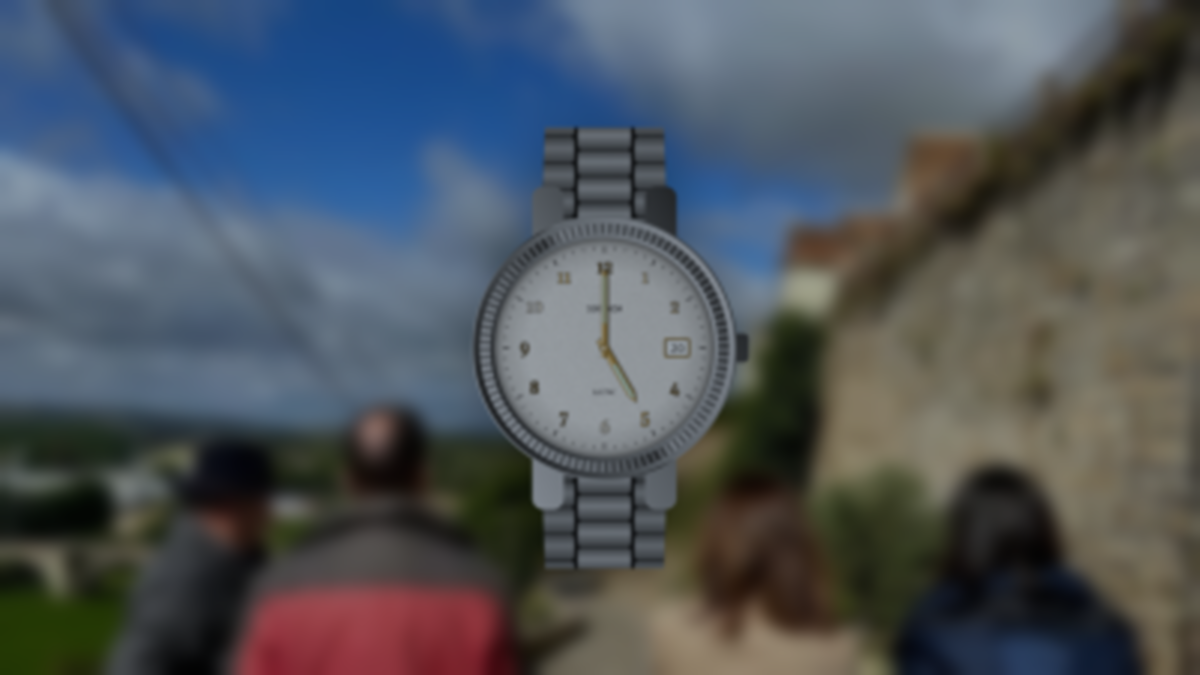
5.00
